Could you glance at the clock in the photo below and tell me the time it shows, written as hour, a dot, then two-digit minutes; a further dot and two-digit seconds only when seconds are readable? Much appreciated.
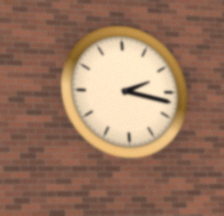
2.17
